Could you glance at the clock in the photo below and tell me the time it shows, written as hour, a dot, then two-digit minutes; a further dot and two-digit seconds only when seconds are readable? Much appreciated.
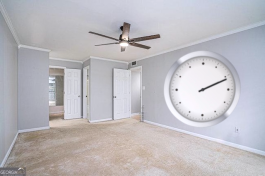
2.11
